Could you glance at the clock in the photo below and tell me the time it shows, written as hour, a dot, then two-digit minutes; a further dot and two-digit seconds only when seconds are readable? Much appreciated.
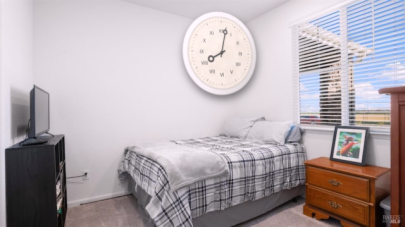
8.02
